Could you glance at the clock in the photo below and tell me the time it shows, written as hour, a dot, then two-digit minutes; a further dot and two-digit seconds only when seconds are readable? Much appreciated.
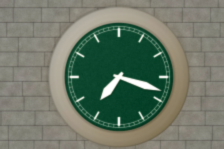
7.18
